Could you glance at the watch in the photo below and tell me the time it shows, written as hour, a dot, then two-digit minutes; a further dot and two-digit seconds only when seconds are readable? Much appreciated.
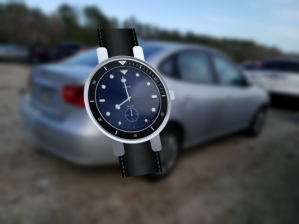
7.59
